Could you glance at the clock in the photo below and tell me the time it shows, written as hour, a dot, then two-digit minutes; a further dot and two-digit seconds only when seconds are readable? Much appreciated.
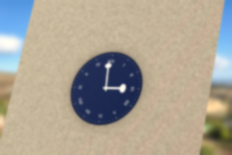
2.59
